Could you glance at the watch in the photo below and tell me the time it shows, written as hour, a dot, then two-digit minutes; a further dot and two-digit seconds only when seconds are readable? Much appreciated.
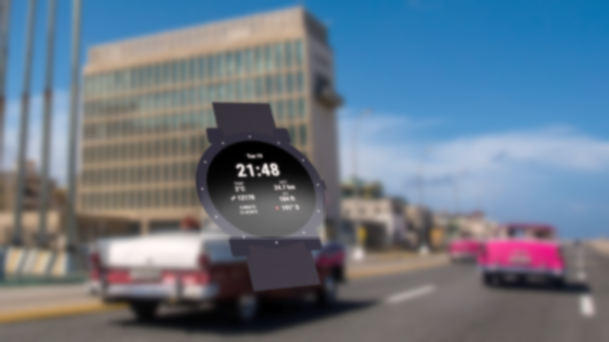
21.48
